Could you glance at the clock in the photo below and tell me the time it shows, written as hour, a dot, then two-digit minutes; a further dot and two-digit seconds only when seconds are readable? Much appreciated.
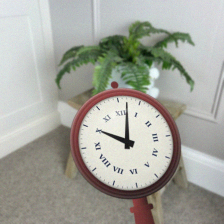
10.02
